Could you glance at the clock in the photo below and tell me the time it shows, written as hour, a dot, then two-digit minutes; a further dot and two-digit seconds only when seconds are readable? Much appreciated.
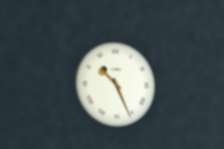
10.26
